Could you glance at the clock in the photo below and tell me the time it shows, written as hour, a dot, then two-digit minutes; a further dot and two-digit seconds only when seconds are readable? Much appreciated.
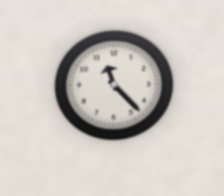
11.23
